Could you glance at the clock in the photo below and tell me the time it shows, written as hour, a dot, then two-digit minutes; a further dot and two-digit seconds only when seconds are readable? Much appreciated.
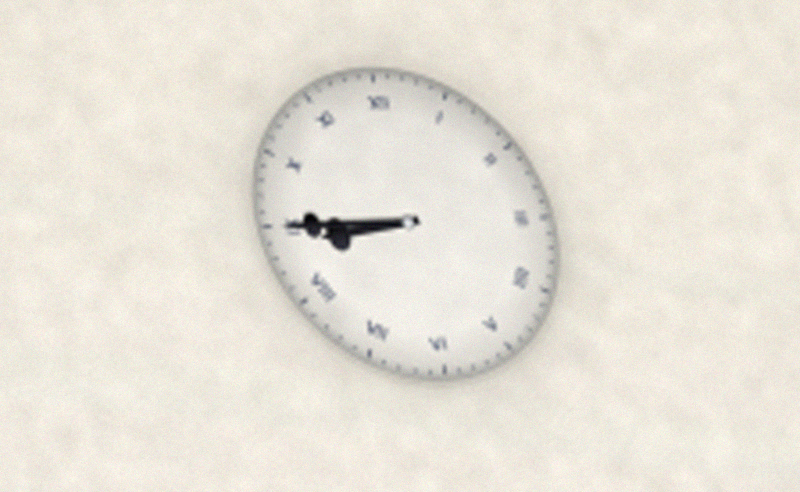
8.45
